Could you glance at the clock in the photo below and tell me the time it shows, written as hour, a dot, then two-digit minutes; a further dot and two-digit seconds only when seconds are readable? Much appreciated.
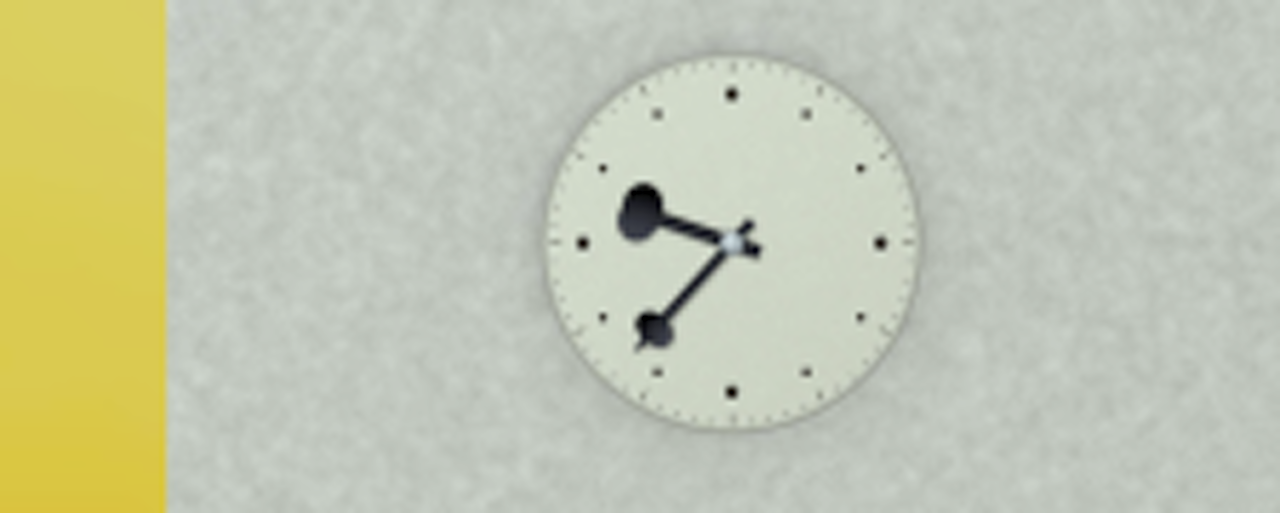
9.37
